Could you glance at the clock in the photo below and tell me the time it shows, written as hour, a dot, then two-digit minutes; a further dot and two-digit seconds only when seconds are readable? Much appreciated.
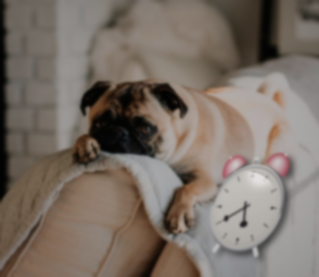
5.40
